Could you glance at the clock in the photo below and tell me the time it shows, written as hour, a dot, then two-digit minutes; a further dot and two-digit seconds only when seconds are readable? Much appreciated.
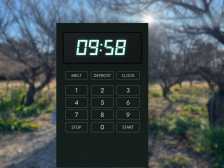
9.58
